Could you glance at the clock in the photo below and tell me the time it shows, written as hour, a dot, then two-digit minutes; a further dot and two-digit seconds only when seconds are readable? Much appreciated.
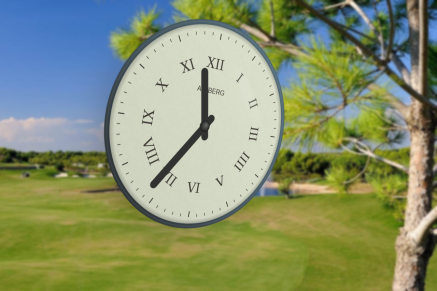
11.36
